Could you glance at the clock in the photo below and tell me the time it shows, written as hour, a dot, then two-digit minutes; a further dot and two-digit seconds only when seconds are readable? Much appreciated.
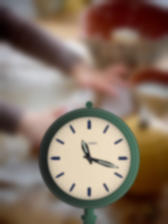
11.18
